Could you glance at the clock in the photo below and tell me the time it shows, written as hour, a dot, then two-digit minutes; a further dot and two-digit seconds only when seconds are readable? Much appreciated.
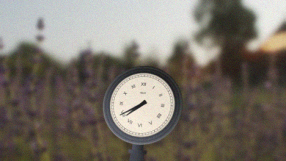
7.40
